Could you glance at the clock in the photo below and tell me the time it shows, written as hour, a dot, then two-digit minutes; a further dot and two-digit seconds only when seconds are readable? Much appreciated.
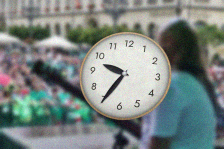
9.35
